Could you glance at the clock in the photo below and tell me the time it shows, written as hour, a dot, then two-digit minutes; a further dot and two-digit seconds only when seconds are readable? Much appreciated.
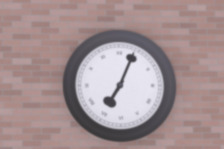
7.04
